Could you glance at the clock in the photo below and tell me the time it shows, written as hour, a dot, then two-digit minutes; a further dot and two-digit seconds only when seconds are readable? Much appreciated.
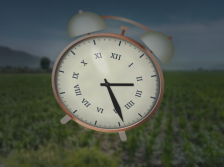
2.24
